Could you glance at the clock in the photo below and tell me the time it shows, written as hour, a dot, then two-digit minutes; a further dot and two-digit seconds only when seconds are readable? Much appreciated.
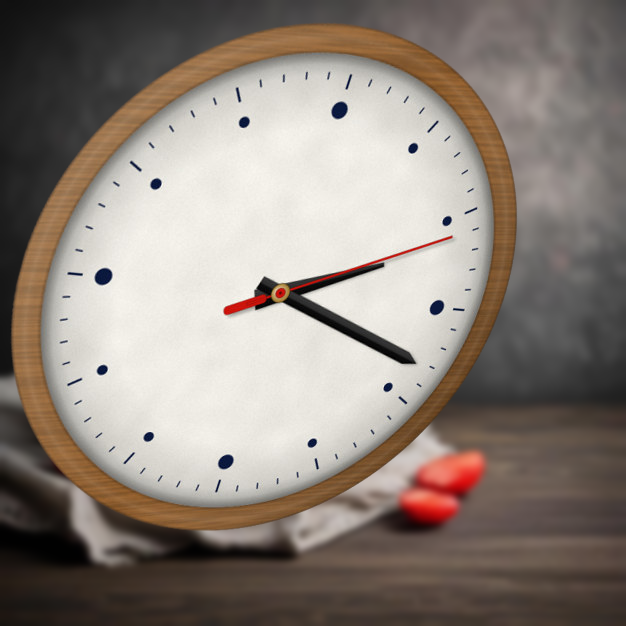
2.18.11
